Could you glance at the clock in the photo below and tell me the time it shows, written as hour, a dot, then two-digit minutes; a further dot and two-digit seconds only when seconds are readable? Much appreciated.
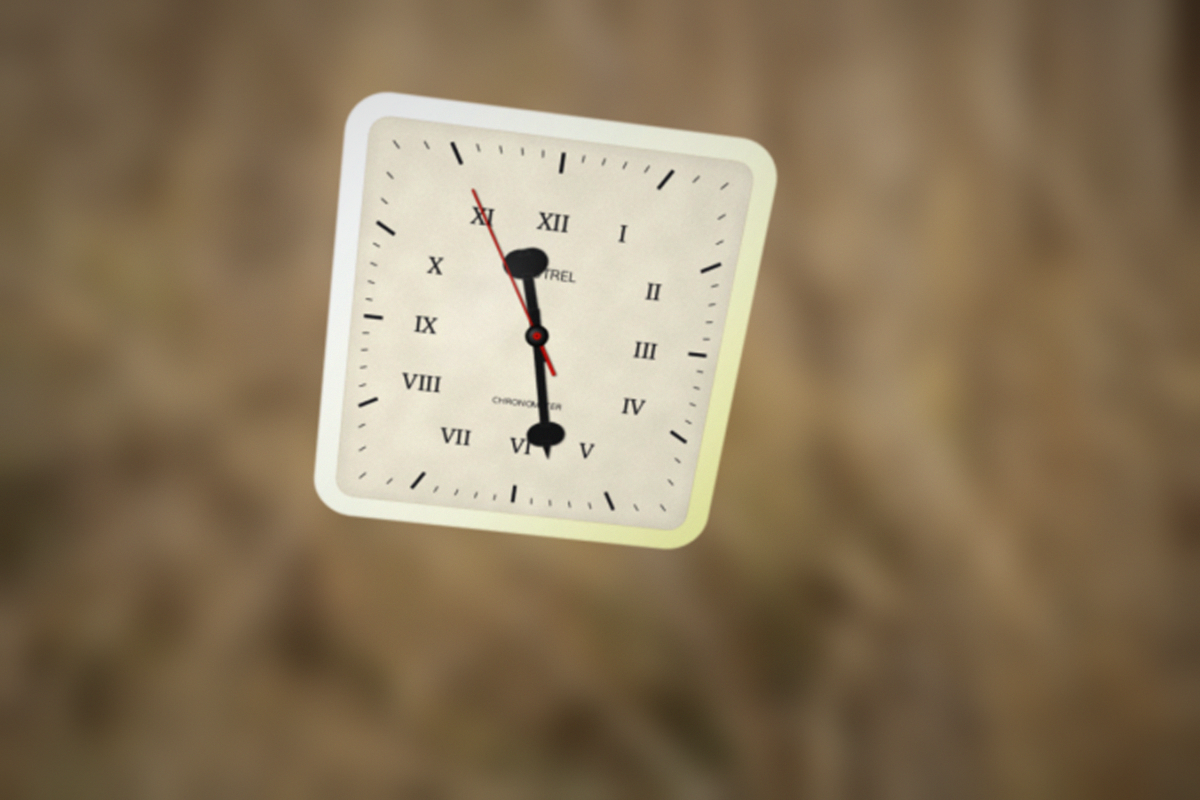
11.27.55
